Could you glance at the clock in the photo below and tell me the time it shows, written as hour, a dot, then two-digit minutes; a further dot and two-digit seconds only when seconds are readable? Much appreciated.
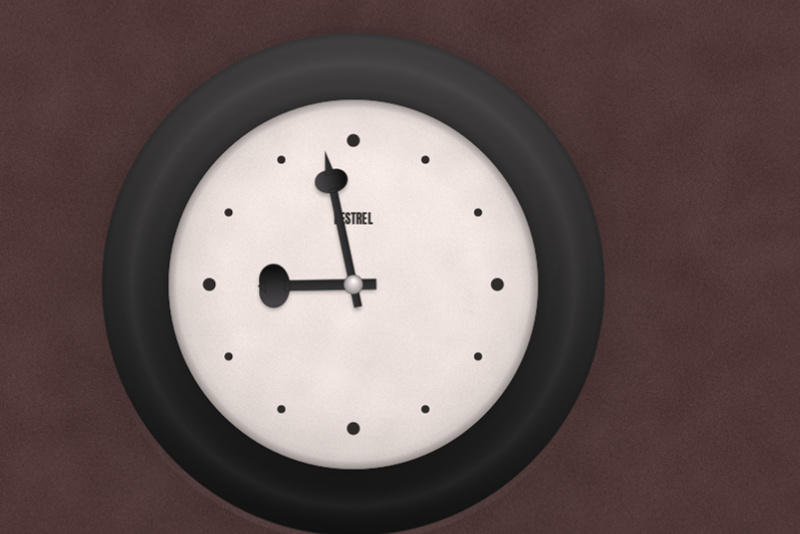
8.58
